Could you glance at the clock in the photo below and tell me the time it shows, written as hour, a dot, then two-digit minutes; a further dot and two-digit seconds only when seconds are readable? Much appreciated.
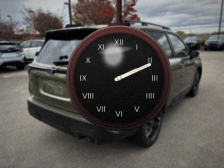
2.11
